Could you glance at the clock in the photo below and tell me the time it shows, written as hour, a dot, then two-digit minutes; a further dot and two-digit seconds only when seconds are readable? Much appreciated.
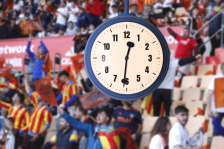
12.31
